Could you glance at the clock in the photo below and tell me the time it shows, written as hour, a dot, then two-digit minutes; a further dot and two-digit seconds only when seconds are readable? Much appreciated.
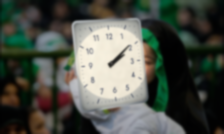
2.09
